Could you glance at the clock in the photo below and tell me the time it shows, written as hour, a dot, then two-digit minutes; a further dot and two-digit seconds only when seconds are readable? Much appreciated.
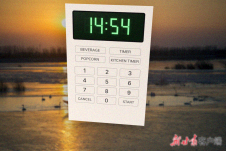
14.54
